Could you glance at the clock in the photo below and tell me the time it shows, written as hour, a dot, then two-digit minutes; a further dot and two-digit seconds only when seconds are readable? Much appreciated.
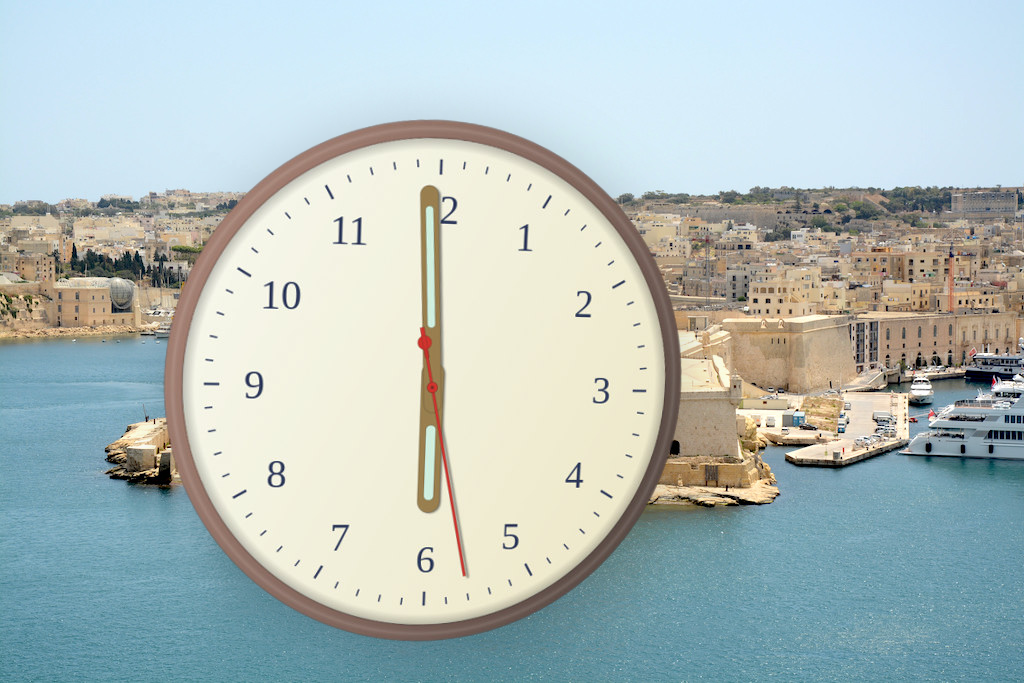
5.59.28
